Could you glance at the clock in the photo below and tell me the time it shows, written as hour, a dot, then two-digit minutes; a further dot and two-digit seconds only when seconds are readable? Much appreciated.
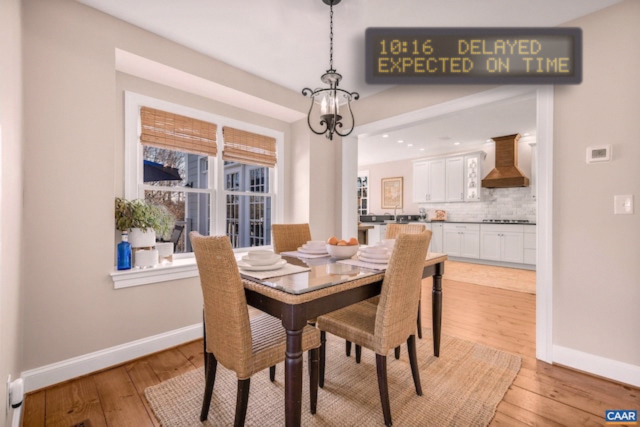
10.16
